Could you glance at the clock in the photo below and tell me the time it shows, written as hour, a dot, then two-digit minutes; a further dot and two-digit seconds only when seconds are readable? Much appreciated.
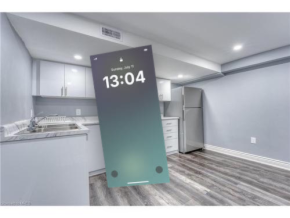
13.04
